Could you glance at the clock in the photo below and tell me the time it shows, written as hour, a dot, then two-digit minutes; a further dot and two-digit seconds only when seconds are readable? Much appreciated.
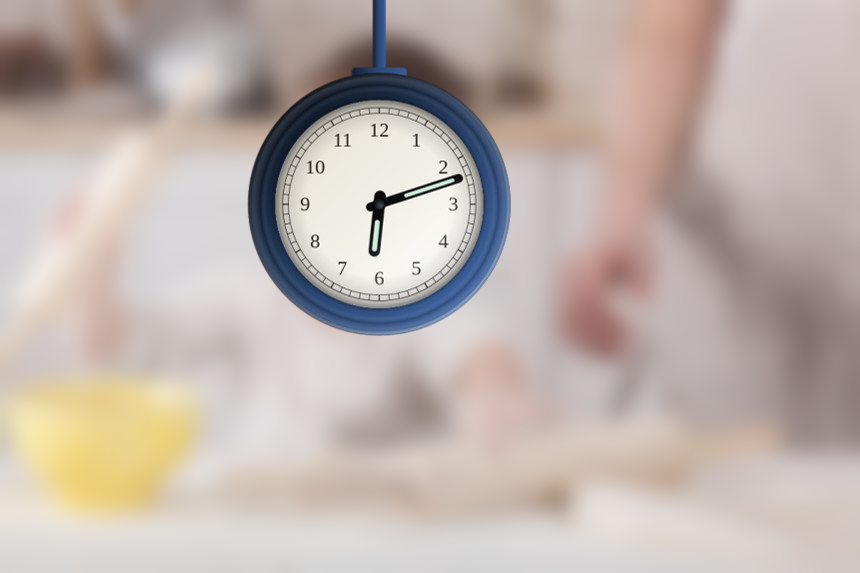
6.12
